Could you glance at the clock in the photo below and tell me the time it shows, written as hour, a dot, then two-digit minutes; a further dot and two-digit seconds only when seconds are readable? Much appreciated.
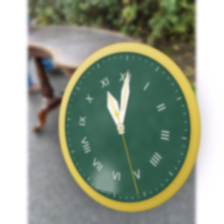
11.00.26
